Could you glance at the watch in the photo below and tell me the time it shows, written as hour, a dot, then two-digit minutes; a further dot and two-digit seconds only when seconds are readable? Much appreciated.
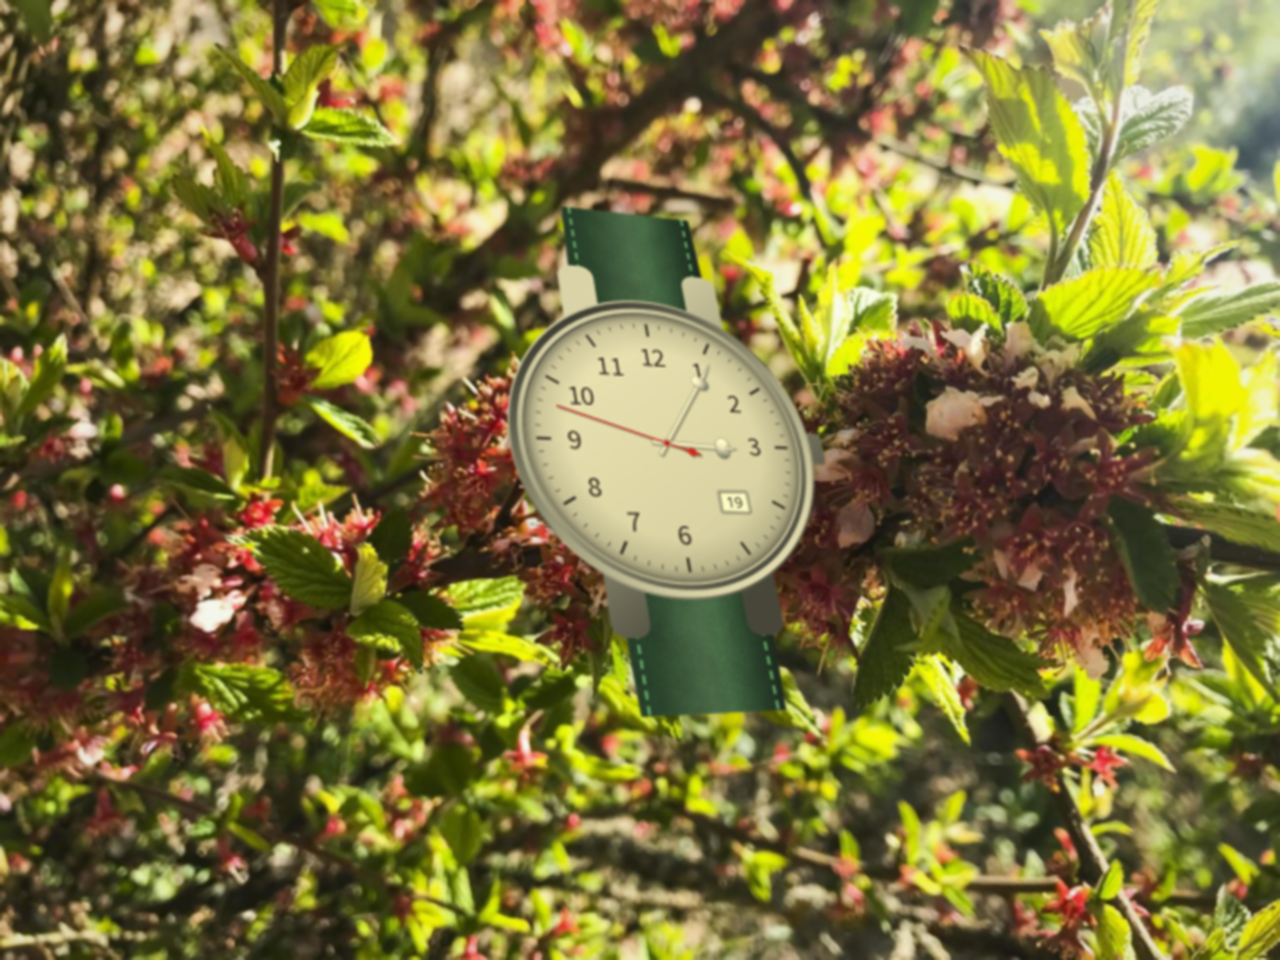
3.05.48
